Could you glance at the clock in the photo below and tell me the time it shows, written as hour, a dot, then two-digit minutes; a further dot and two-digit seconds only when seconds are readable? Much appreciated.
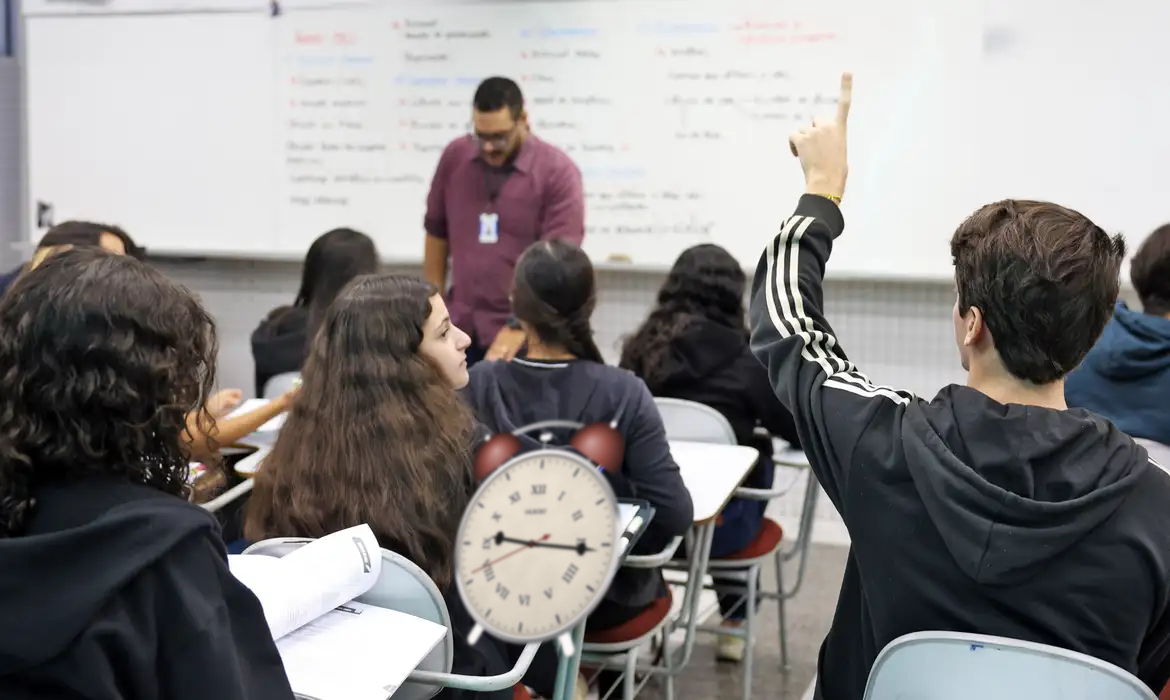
9.15.41
